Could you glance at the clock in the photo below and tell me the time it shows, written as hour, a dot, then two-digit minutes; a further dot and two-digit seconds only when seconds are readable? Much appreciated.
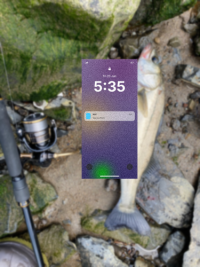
5.35
